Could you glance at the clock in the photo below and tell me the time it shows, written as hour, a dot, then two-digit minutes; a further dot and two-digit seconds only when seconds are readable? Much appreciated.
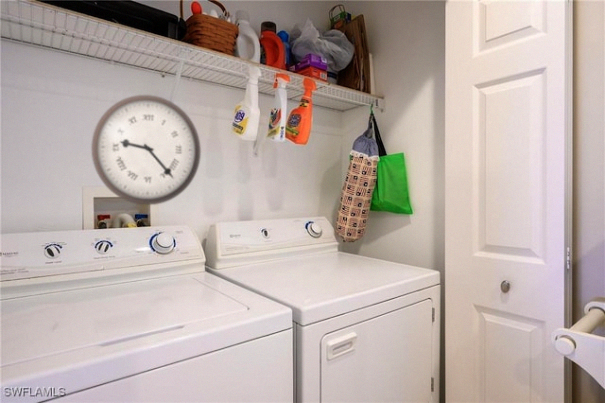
9.23
